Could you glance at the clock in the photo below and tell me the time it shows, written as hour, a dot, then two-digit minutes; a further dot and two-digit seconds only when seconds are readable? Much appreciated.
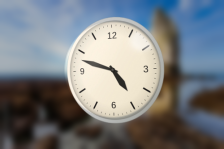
4.48
